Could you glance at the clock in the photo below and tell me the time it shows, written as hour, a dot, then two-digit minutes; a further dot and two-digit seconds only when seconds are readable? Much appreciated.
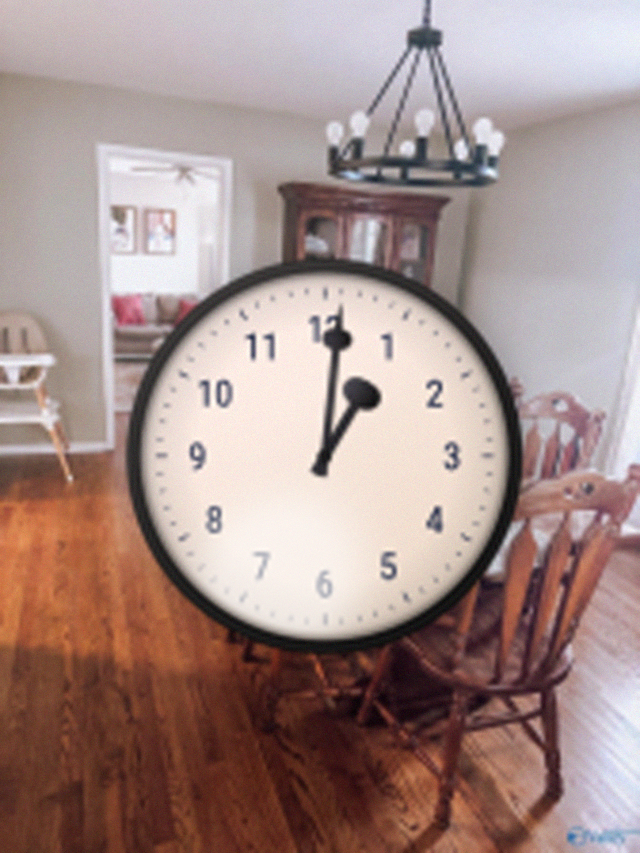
1.01
